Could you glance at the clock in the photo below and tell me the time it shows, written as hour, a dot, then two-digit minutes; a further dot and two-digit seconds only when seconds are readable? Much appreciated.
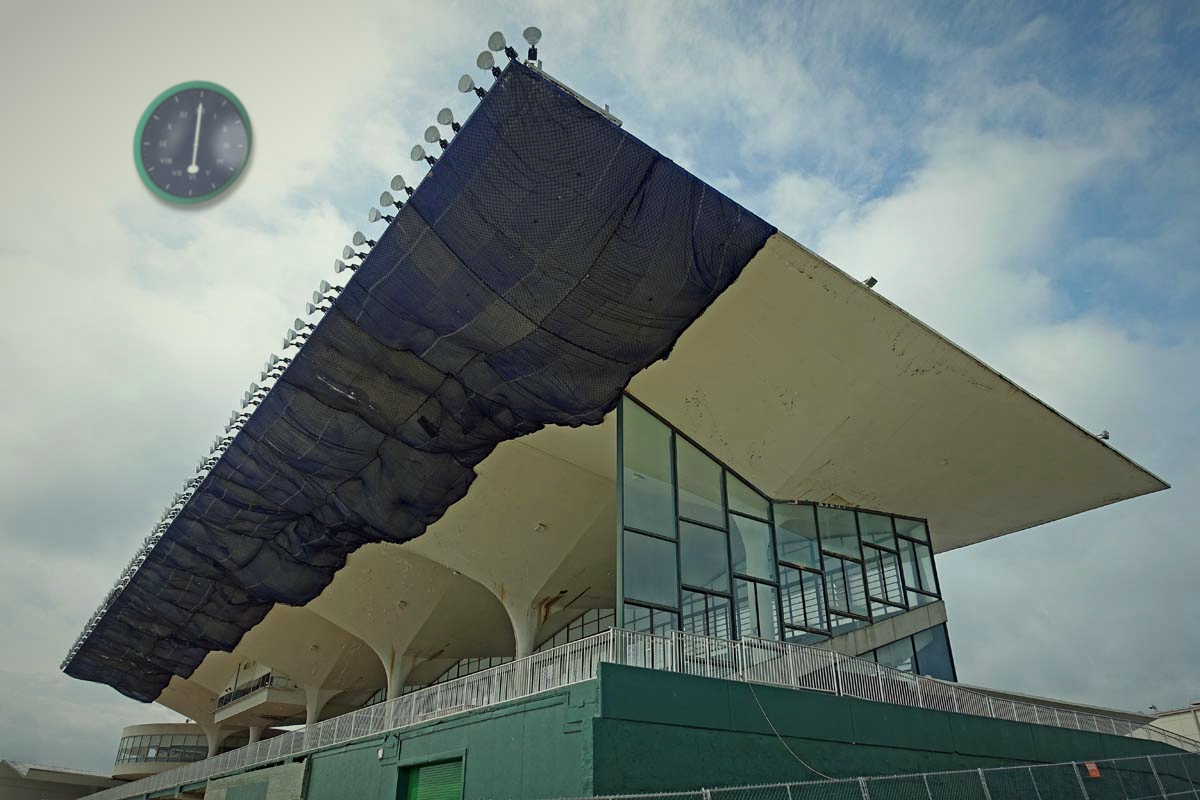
6.00
